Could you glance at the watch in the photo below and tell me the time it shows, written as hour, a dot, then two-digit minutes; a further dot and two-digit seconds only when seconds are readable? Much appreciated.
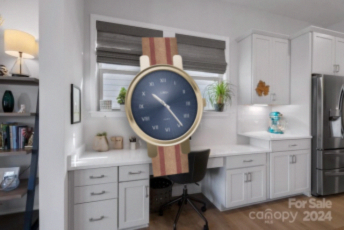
10.24
